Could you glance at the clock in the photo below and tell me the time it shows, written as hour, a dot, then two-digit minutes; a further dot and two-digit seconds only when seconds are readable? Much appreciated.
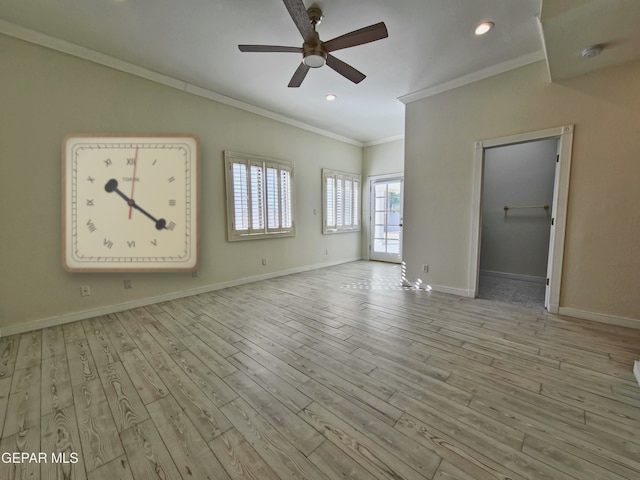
10.21.01
